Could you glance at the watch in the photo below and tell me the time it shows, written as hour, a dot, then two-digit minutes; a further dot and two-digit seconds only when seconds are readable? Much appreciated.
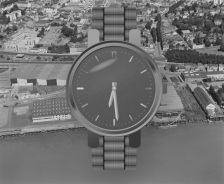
6.29
